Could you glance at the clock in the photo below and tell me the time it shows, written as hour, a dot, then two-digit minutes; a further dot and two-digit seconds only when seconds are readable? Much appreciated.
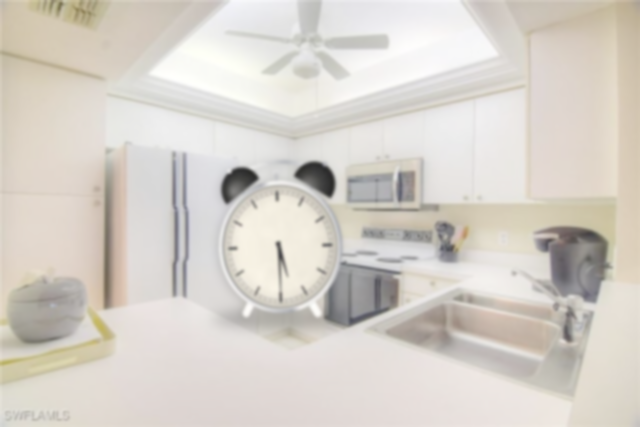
5.30
